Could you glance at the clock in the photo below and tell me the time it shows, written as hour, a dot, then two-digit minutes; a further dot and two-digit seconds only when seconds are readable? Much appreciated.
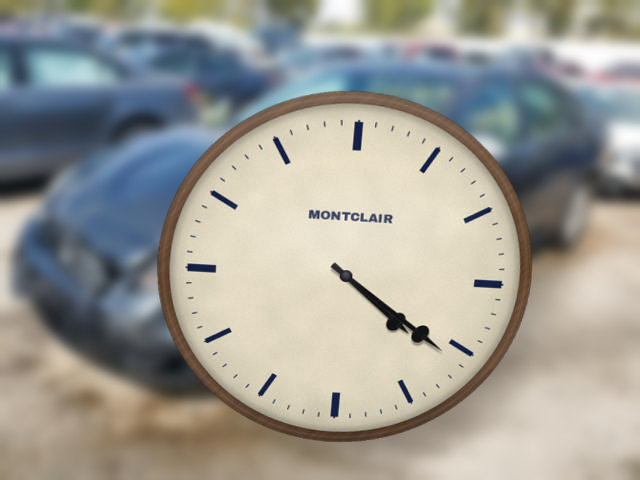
4.21
